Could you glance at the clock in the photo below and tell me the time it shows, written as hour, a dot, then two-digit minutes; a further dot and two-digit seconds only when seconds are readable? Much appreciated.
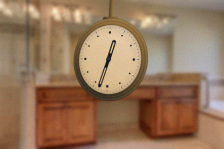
12.33
